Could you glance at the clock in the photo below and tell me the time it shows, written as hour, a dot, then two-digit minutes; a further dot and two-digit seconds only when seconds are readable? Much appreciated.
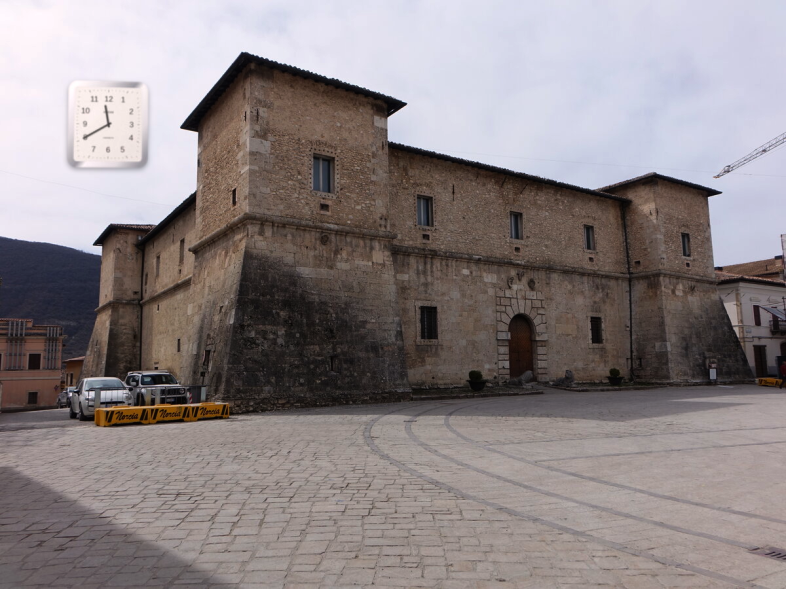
11.40
